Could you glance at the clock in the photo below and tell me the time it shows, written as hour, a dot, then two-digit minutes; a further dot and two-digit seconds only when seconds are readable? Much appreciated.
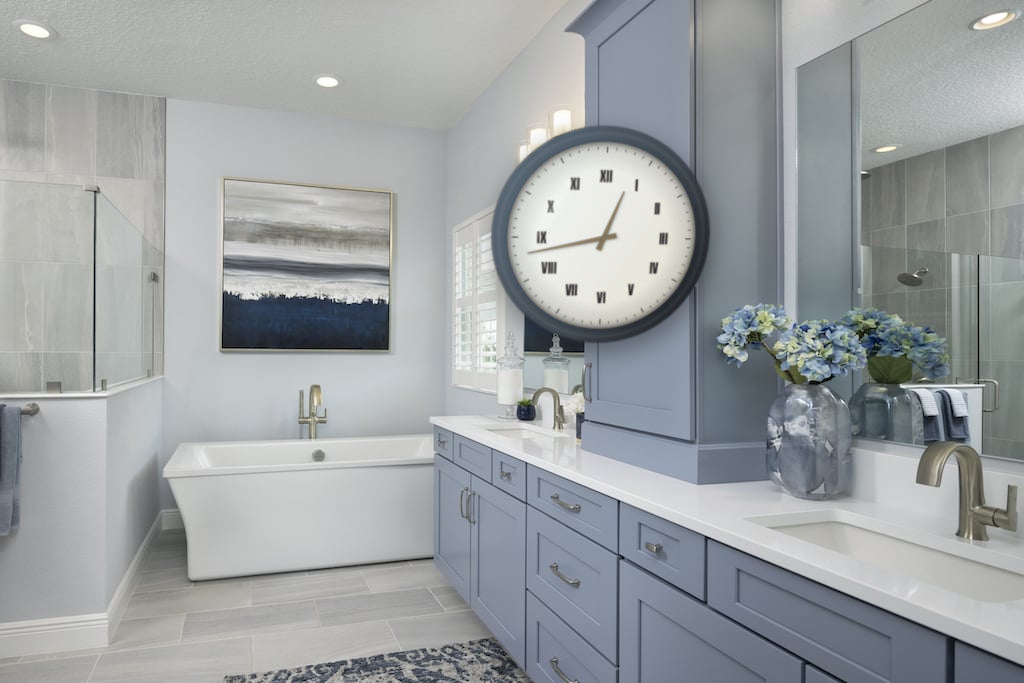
12.43
